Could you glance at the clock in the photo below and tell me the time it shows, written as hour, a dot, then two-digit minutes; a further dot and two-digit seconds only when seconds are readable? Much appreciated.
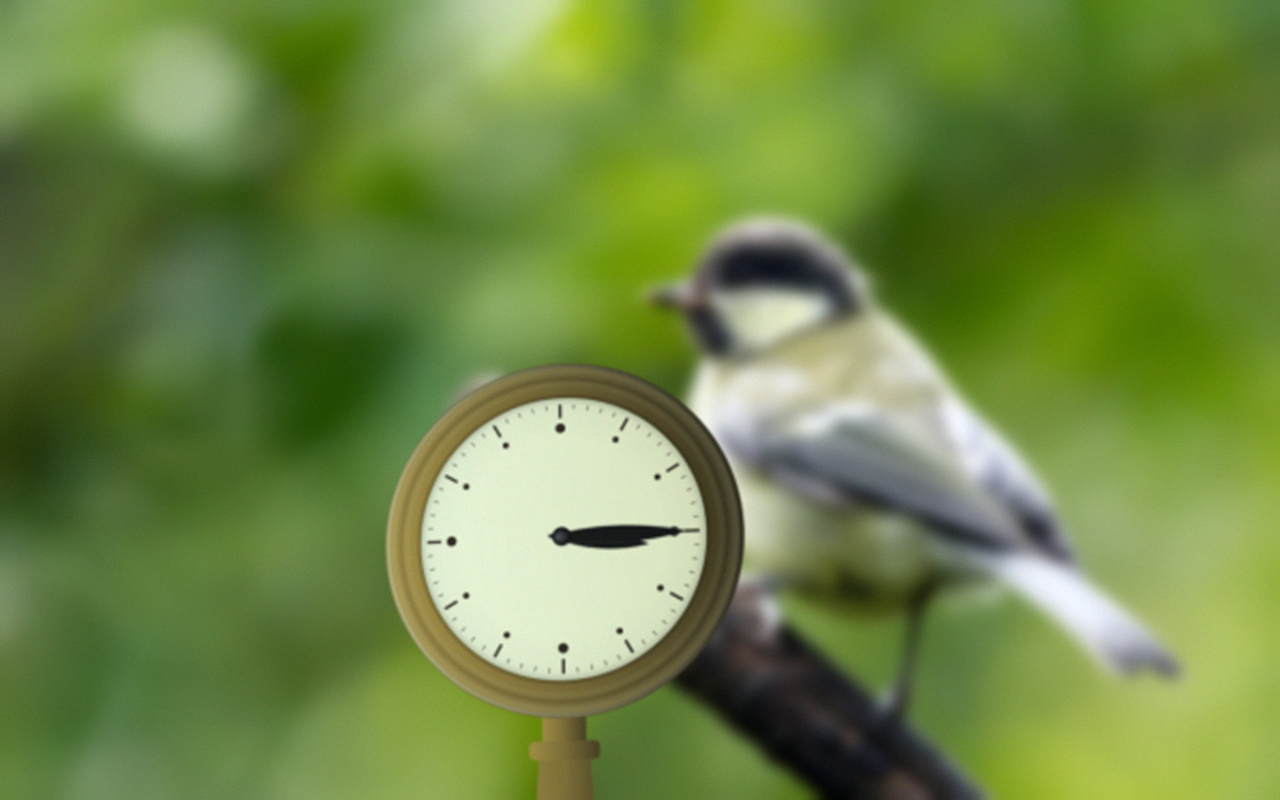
3.15
